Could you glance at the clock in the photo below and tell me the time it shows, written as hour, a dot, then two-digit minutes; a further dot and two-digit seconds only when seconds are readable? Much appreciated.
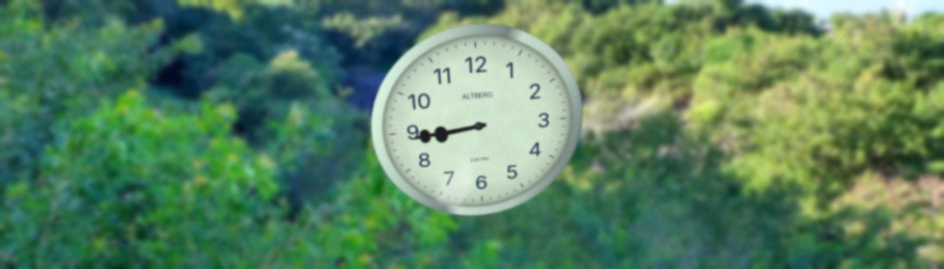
8.44
